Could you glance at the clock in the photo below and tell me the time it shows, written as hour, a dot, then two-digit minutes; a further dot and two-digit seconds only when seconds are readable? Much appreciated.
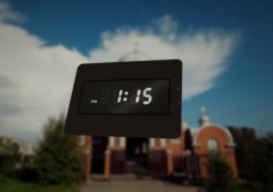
1.15
